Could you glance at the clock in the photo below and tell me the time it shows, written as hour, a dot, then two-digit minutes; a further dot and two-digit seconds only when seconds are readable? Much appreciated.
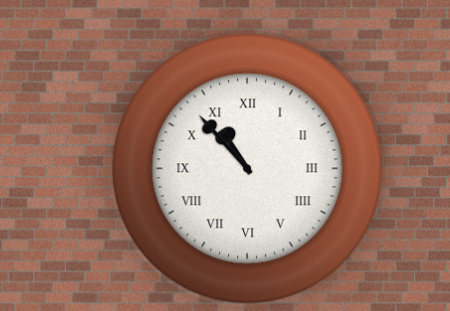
10.53
